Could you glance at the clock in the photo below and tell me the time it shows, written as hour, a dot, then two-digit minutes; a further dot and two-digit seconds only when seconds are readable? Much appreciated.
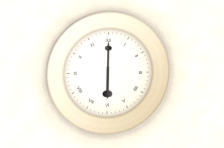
6.00
